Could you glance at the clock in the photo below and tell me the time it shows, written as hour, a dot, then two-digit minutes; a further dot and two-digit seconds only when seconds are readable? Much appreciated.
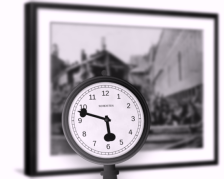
5.48
